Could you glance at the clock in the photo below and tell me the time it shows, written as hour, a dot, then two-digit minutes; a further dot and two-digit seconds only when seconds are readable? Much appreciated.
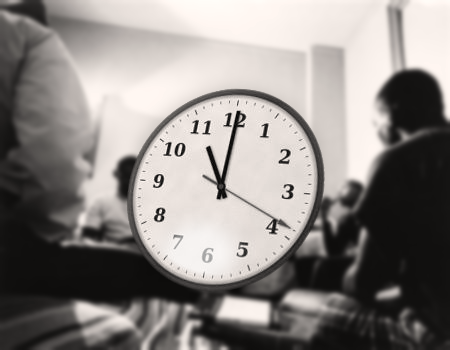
11.00.19
